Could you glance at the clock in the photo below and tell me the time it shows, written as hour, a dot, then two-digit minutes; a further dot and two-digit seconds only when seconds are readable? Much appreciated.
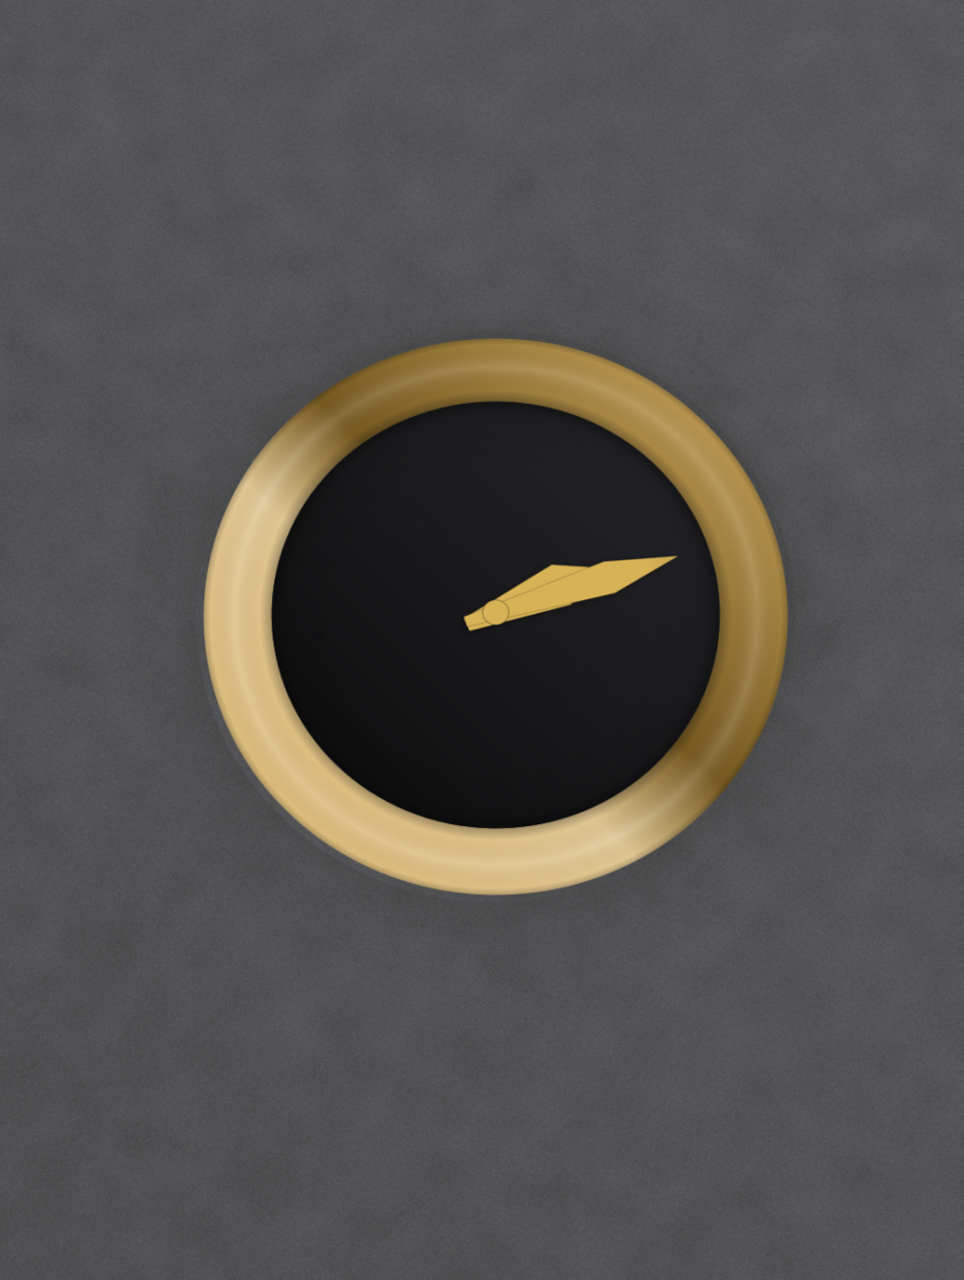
2.12
